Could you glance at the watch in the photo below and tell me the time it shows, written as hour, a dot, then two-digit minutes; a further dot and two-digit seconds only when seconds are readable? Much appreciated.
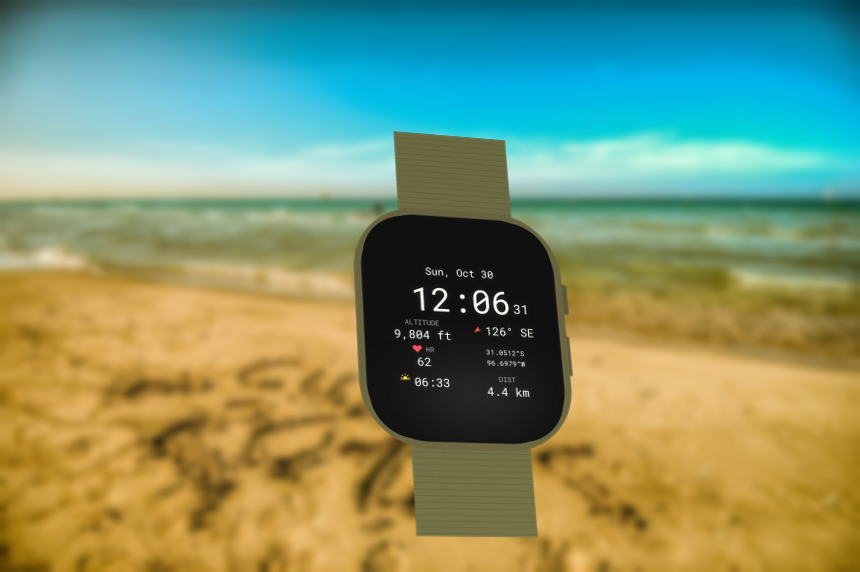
12.06.31
